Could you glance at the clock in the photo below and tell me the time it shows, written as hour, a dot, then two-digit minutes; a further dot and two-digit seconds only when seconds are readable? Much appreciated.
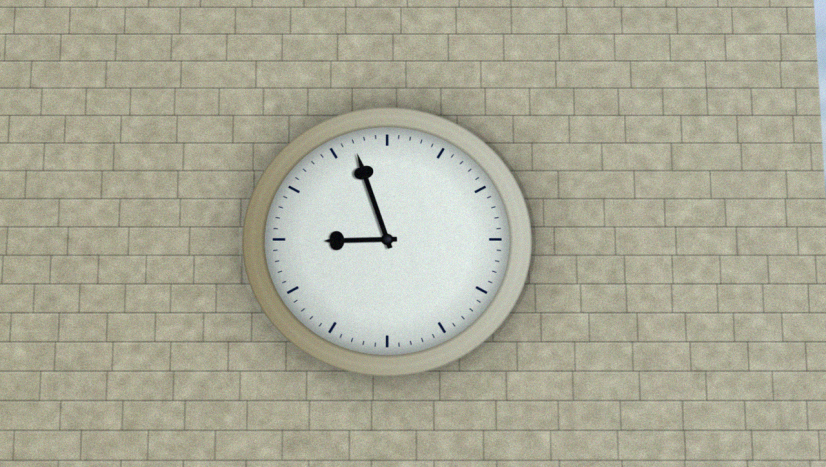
8.57
